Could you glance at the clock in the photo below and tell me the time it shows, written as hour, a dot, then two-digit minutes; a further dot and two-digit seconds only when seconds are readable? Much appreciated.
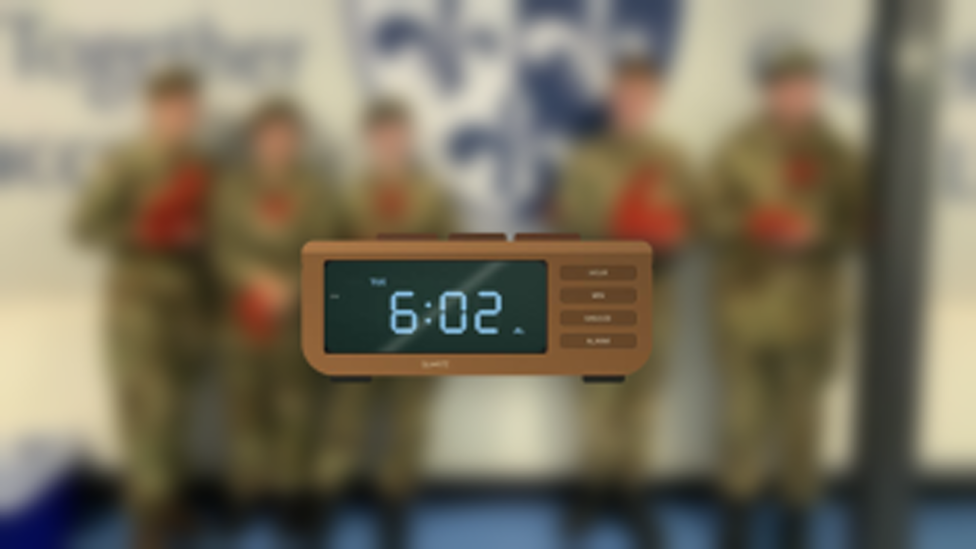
6.02
